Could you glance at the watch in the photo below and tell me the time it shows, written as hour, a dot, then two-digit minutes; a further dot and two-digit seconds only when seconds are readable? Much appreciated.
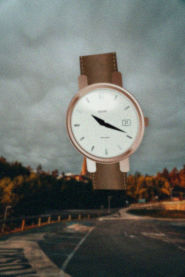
10.19
